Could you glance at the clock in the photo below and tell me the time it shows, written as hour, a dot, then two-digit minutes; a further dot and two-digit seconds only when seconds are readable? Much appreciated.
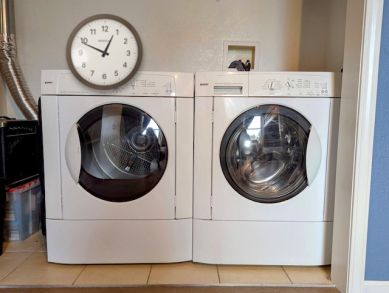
12.49
